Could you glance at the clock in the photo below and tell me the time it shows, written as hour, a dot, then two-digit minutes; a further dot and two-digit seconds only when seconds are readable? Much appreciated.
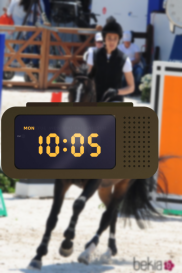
10.05
